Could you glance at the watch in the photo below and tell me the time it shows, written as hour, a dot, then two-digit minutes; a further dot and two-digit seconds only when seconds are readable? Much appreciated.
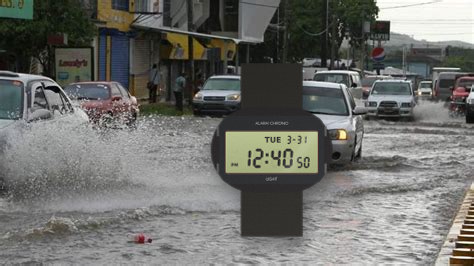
12.40.50
